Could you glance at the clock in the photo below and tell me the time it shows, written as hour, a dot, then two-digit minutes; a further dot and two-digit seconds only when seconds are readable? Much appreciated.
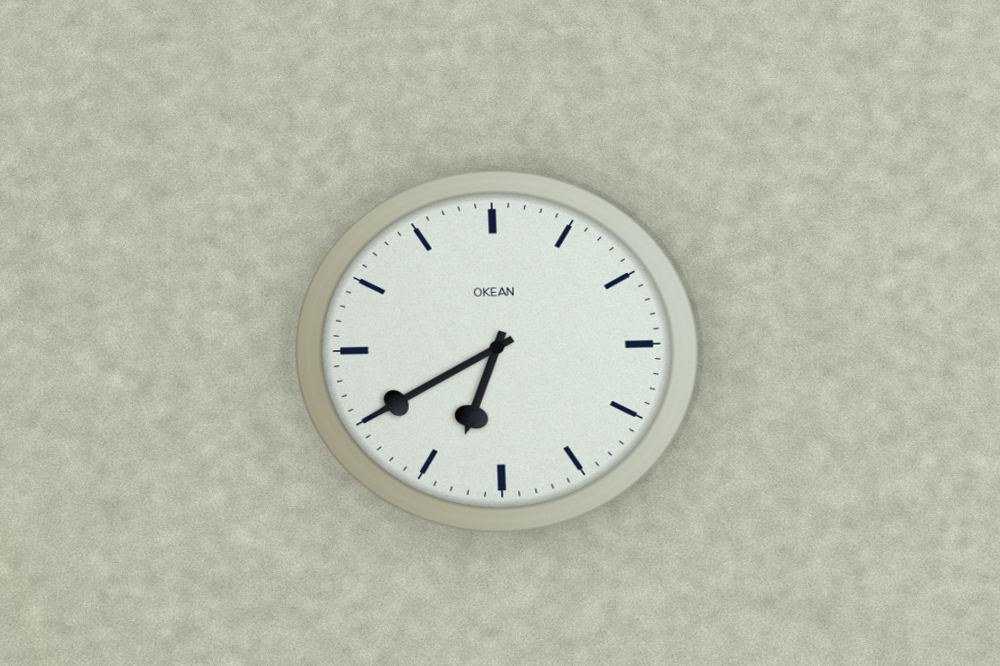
6.40
